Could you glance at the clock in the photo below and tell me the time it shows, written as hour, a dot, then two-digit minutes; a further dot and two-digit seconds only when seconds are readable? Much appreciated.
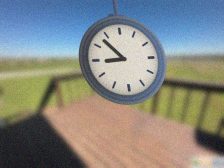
8.53
